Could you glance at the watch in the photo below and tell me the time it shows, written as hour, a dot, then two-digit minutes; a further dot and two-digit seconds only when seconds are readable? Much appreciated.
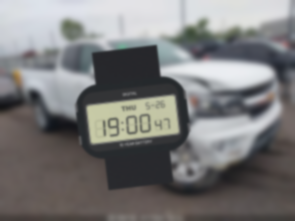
19.00.47
